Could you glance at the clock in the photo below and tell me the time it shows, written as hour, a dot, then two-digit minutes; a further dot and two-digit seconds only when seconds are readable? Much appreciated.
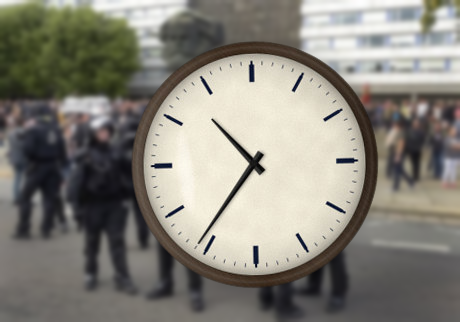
10.36
